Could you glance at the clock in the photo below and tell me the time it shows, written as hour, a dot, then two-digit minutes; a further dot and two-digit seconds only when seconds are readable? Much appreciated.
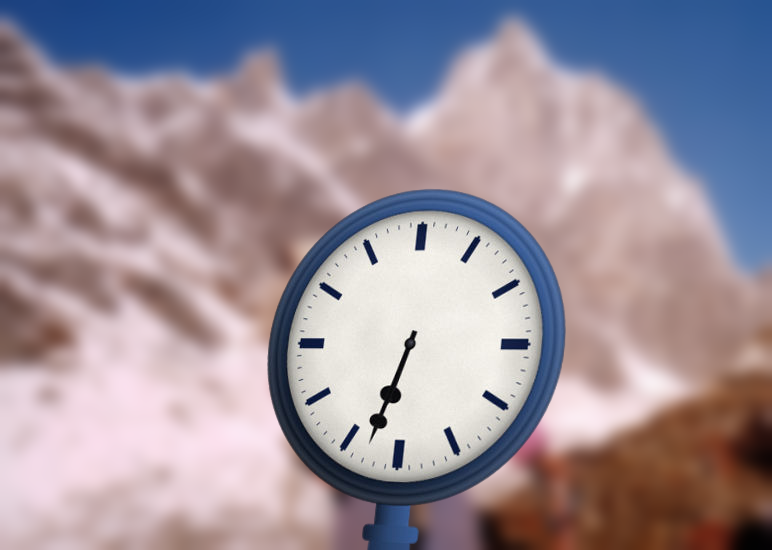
6.33
